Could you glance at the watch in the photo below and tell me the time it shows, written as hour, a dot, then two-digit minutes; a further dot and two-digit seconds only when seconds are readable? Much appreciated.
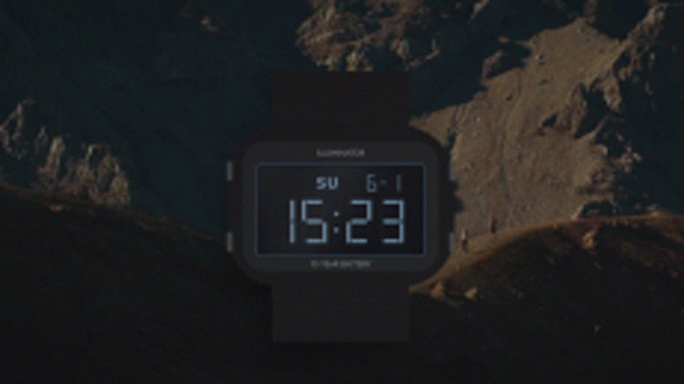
15.23
